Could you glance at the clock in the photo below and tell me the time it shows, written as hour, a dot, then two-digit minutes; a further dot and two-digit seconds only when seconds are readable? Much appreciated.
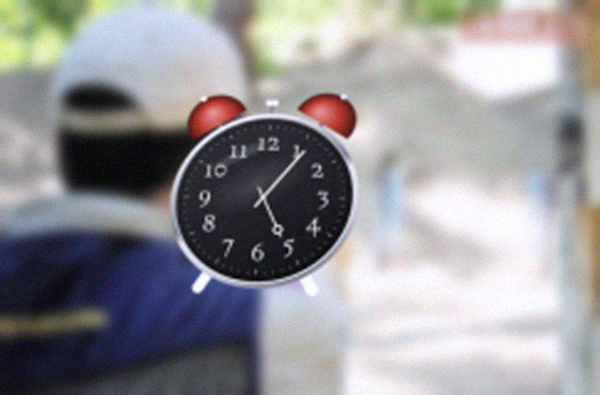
5.06
